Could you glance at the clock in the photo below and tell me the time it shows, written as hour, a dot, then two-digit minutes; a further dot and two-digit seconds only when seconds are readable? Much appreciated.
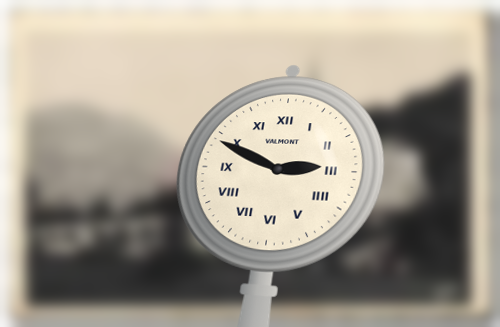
2.49
